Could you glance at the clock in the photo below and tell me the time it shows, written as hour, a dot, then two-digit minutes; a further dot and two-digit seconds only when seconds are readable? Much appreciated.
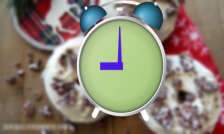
9.00
